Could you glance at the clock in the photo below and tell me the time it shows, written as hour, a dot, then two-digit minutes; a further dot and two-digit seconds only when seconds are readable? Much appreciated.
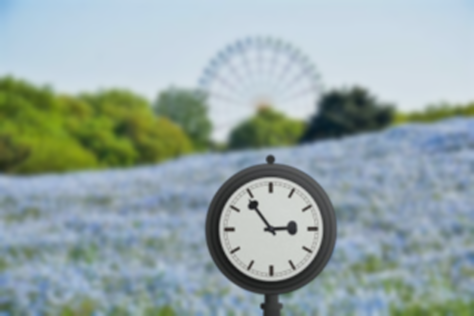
2.54
